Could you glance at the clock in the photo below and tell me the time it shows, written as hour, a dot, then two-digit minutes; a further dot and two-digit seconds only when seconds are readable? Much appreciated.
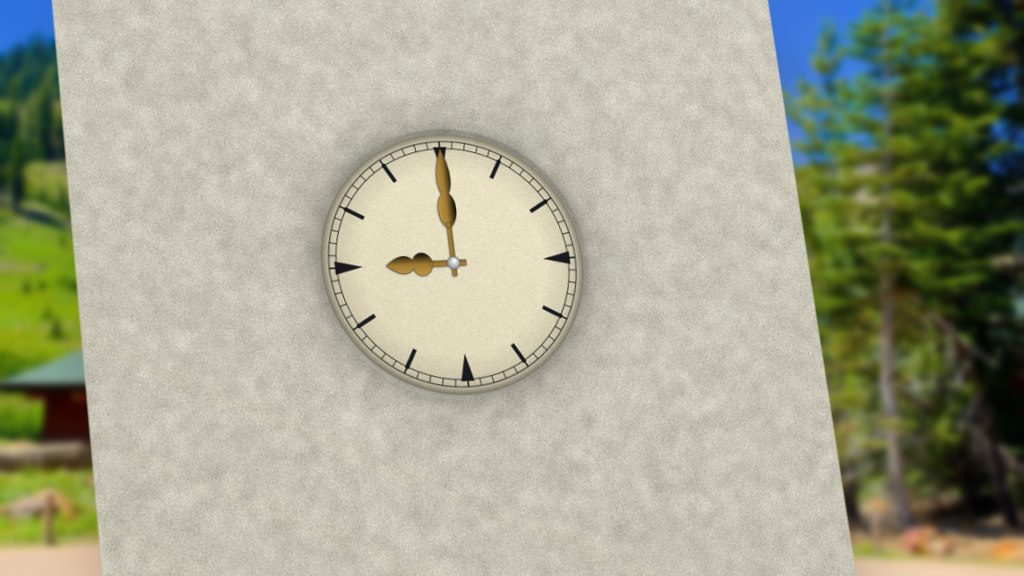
9.00
